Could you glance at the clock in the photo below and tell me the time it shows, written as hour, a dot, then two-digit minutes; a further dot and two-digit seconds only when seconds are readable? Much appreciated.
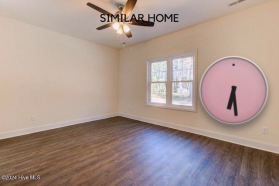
6.29
